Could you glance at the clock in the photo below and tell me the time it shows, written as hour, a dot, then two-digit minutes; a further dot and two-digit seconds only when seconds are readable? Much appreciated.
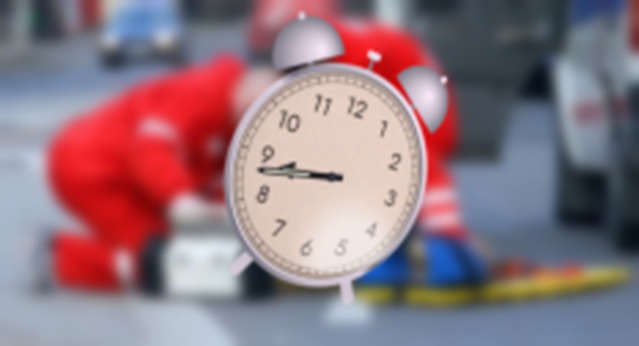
8.43
